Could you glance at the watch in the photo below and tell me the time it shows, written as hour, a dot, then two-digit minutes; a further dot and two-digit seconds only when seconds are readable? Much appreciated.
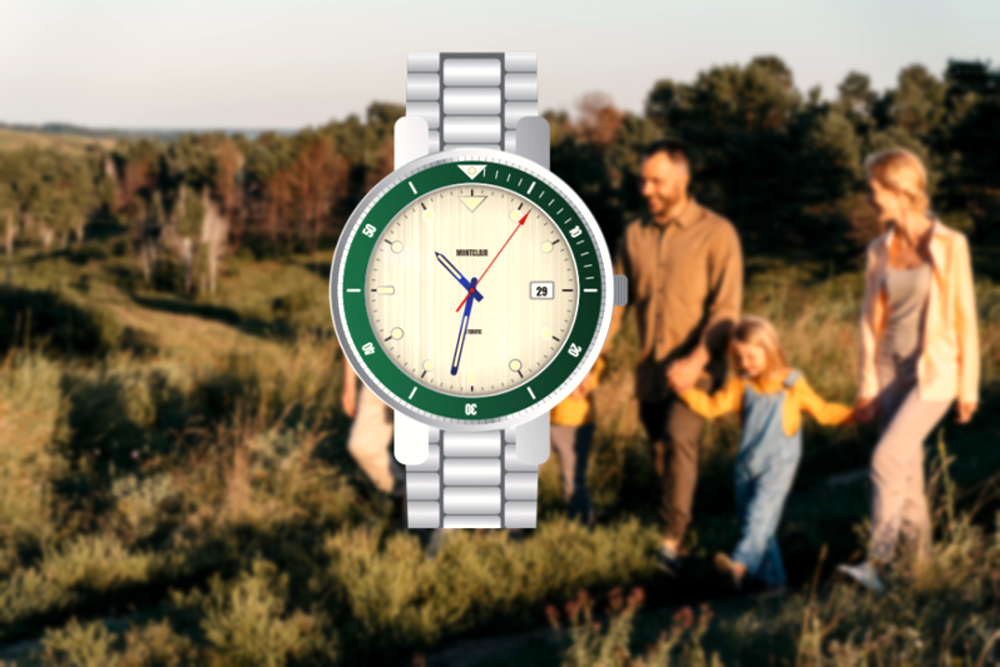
10.32.06
